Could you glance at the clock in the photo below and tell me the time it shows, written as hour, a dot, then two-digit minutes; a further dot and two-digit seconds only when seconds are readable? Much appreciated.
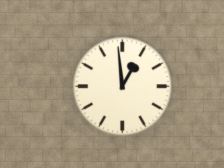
12.59
